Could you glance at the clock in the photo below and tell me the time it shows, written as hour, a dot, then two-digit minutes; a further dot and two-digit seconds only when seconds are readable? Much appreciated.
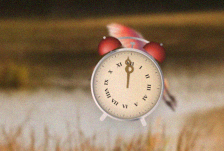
11.59
